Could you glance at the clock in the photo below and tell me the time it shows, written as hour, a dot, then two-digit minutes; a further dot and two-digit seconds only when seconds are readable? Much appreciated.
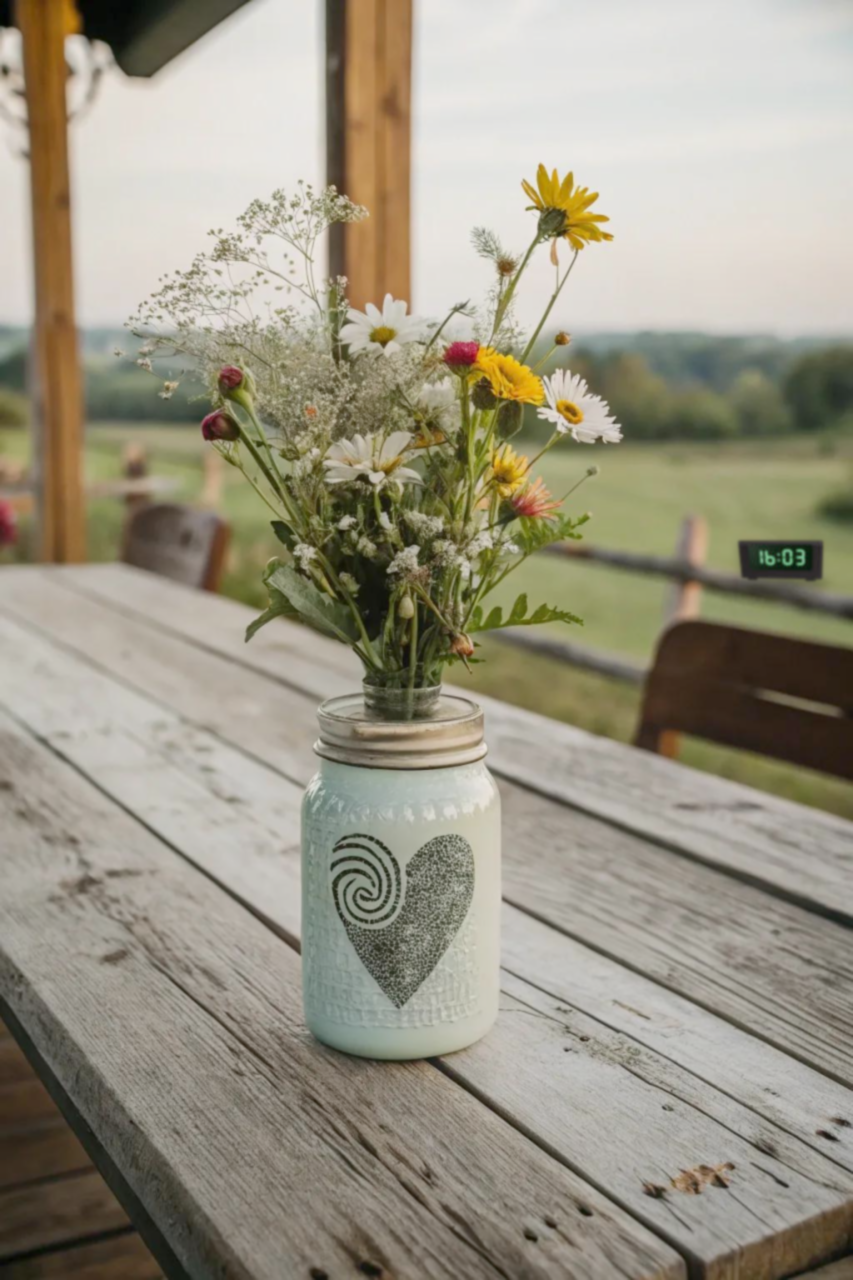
16.03
